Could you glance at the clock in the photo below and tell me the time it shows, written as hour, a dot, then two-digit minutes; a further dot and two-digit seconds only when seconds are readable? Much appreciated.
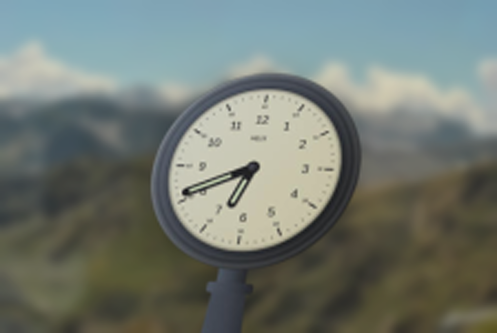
6.41
